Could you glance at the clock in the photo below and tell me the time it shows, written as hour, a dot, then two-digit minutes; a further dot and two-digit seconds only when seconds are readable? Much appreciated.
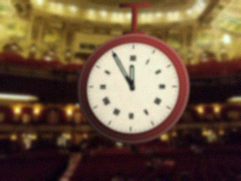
11.55
